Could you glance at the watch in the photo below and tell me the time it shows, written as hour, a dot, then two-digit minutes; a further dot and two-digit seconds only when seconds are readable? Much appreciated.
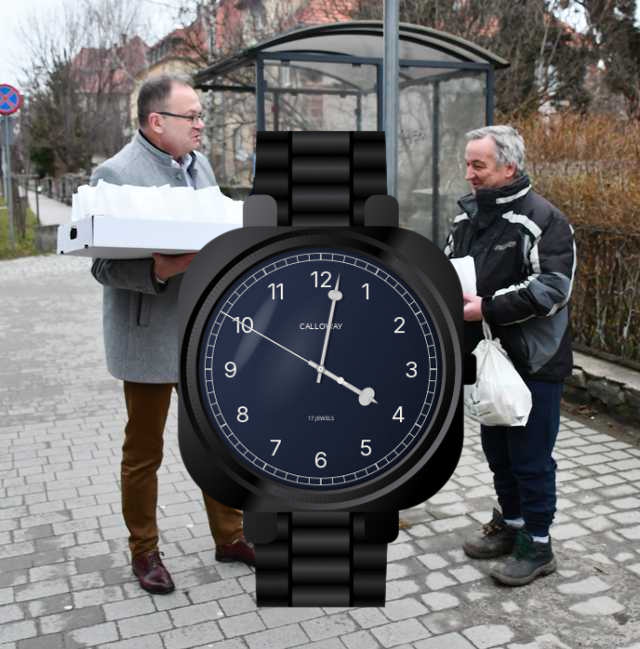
4.01.50
